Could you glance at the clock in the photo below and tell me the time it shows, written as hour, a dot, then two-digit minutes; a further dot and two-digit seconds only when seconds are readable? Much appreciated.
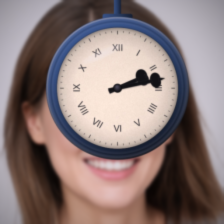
2.13
